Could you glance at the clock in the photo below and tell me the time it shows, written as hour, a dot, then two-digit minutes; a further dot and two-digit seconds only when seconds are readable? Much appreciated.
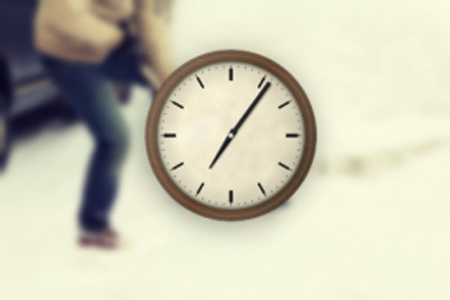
7.06
